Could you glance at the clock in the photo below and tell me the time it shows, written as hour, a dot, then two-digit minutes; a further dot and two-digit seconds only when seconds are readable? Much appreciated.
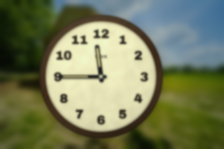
11.45
